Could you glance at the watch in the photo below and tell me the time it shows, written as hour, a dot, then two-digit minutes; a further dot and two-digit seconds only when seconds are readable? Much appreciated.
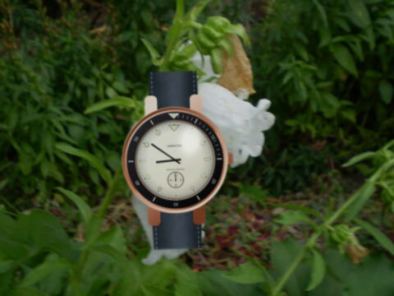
8.51
